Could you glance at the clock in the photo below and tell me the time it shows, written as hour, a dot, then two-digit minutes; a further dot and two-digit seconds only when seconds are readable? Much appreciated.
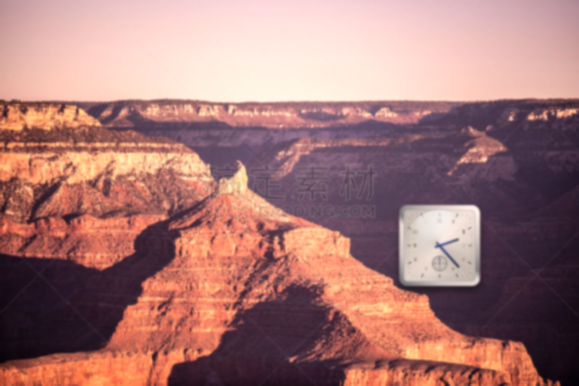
2.23
